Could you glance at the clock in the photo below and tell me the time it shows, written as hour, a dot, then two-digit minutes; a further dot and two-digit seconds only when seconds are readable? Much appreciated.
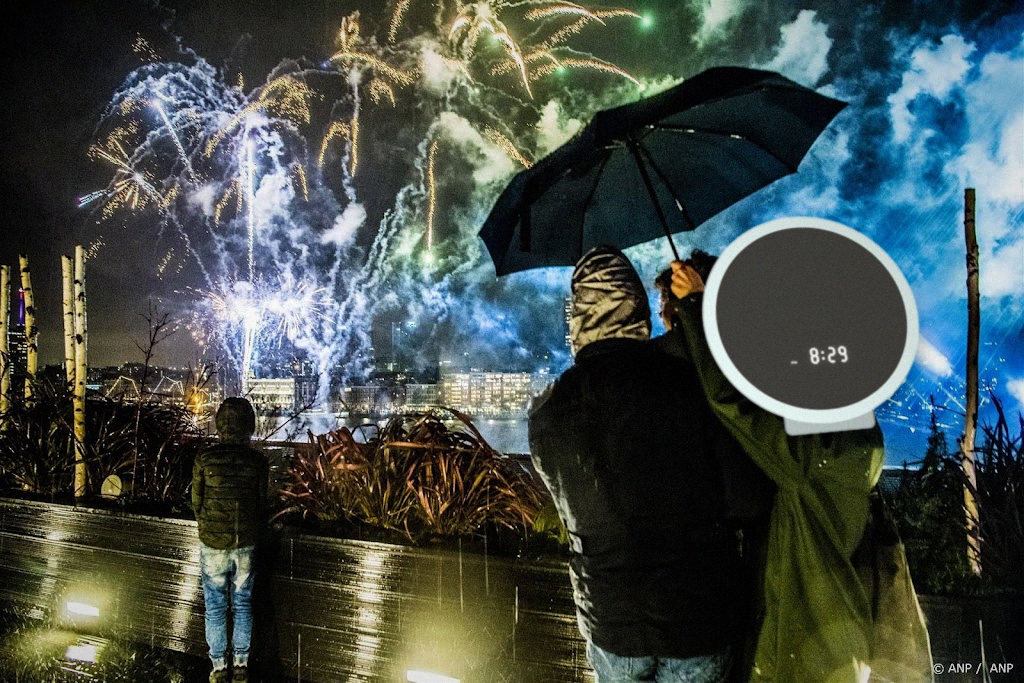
8.29
